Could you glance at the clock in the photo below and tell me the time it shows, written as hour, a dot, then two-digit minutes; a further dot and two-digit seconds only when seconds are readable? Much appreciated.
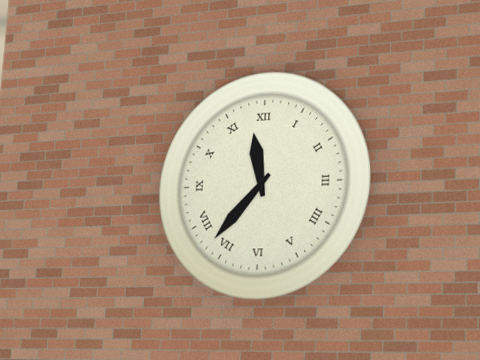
11.37
